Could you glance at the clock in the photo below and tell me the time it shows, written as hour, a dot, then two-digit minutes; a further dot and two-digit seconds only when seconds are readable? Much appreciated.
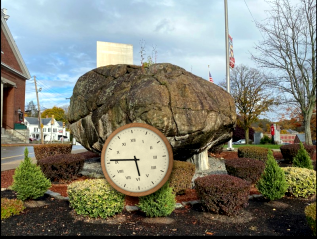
5.46
